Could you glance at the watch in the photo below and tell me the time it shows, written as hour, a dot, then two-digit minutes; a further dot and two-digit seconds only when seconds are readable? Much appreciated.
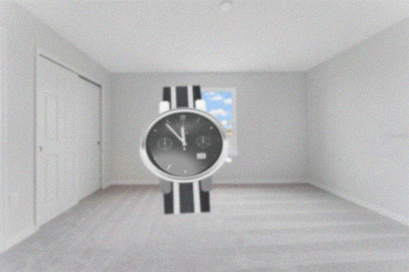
11.54
